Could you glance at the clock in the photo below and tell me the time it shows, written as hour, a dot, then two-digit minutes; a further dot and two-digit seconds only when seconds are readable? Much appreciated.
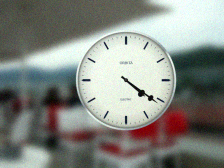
4.21
